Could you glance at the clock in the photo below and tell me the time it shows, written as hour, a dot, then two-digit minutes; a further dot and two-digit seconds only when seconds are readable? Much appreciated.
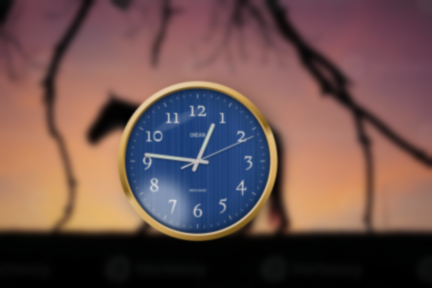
12.46.11
